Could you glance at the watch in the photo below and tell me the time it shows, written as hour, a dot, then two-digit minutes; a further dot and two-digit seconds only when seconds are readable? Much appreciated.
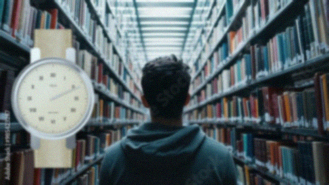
2.11
